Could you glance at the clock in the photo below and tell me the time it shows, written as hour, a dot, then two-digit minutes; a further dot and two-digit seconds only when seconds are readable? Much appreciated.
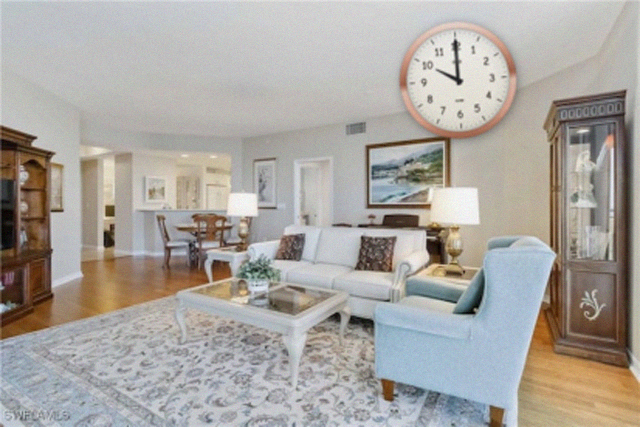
10.00
